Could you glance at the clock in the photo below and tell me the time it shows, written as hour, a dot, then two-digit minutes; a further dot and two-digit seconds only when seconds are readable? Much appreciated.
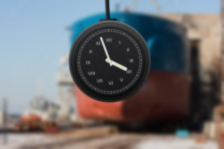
3.57
